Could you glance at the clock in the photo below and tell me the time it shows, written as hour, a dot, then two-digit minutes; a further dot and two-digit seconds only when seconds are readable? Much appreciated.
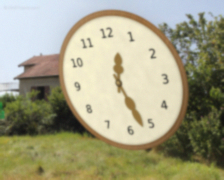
12.27
